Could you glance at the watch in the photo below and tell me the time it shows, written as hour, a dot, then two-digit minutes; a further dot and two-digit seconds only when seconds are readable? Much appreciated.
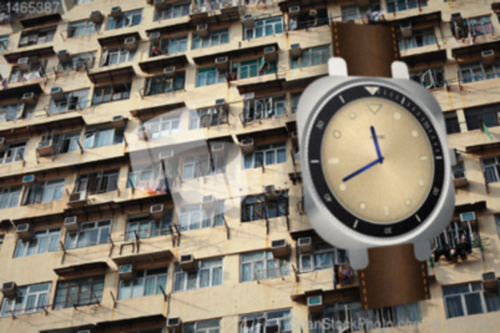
11.41
